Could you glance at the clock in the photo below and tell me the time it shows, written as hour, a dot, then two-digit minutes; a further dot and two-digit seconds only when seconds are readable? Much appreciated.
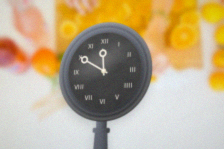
11.50
